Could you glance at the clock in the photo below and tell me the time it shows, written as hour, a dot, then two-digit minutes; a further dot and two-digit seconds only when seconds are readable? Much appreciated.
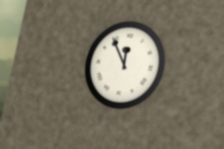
11.54
